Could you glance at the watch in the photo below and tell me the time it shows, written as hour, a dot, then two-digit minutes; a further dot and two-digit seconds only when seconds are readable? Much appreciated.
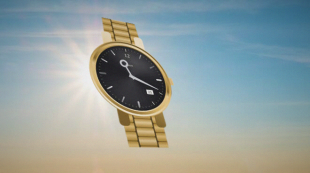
11.19
